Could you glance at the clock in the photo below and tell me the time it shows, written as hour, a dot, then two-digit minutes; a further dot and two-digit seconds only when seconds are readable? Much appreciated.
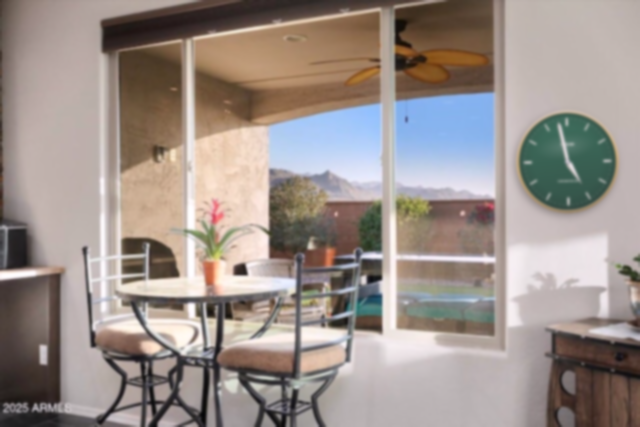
4.58
